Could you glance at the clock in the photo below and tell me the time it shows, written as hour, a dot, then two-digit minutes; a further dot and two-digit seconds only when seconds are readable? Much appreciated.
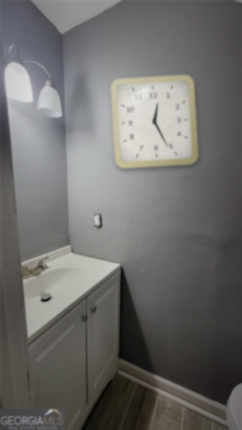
12.26
